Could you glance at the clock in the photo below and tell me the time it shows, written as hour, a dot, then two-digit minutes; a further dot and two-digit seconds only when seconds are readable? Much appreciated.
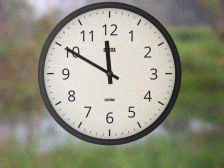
11.50
